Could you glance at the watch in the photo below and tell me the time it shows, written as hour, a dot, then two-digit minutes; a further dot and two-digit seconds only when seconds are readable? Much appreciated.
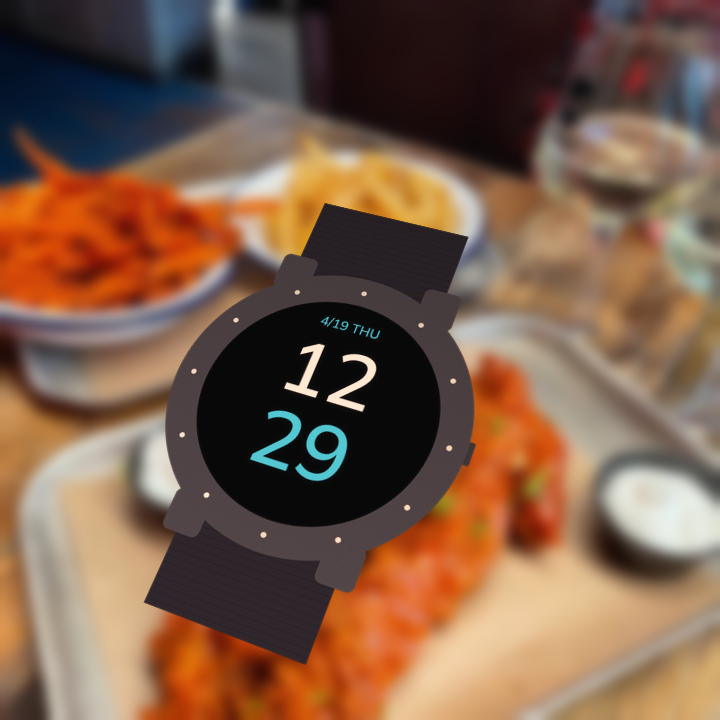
12.29
